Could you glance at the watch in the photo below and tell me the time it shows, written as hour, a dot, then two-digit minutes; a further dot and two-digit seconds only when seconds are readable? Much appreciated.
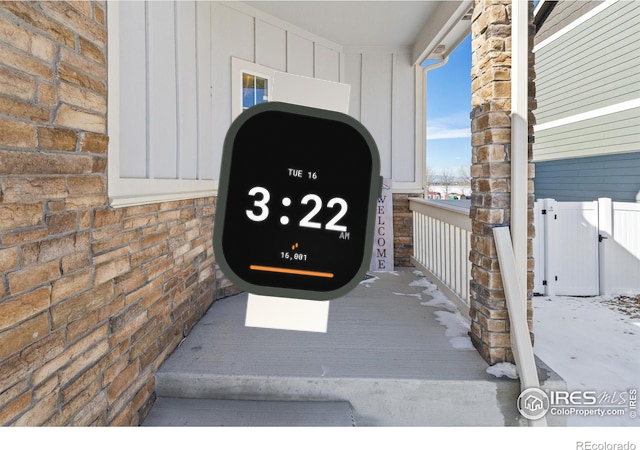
3.22
